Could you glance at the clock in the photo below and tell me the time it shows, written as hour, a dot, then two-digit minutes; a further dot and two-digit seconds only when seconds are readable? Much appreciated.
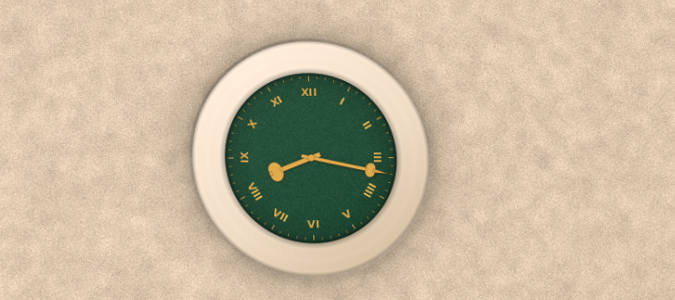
8.17
